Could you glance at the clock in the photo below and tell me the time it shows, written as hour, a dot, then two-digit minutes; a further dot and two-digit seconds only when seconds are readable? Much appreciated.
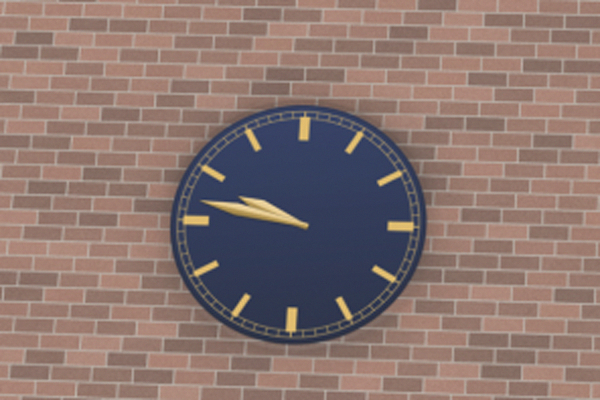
9.47
